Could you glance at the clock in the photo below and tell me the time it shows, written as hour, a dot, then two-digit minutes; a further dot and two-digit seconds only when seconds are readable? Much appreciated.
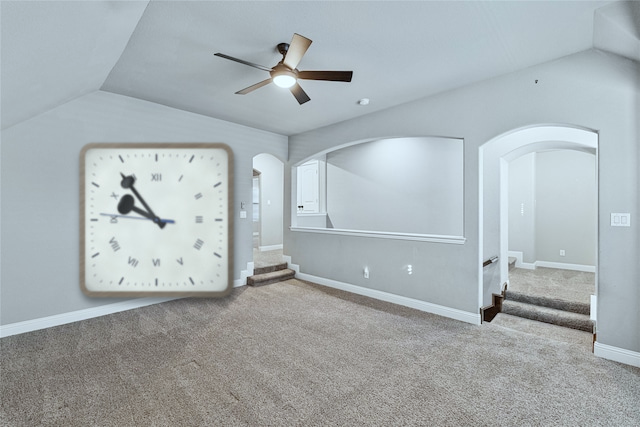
9.53.46
